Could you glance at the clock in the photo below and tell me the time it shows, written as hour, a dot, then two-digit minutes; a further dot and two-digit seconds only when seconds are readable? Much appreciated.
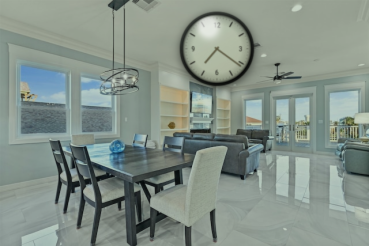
7.21
